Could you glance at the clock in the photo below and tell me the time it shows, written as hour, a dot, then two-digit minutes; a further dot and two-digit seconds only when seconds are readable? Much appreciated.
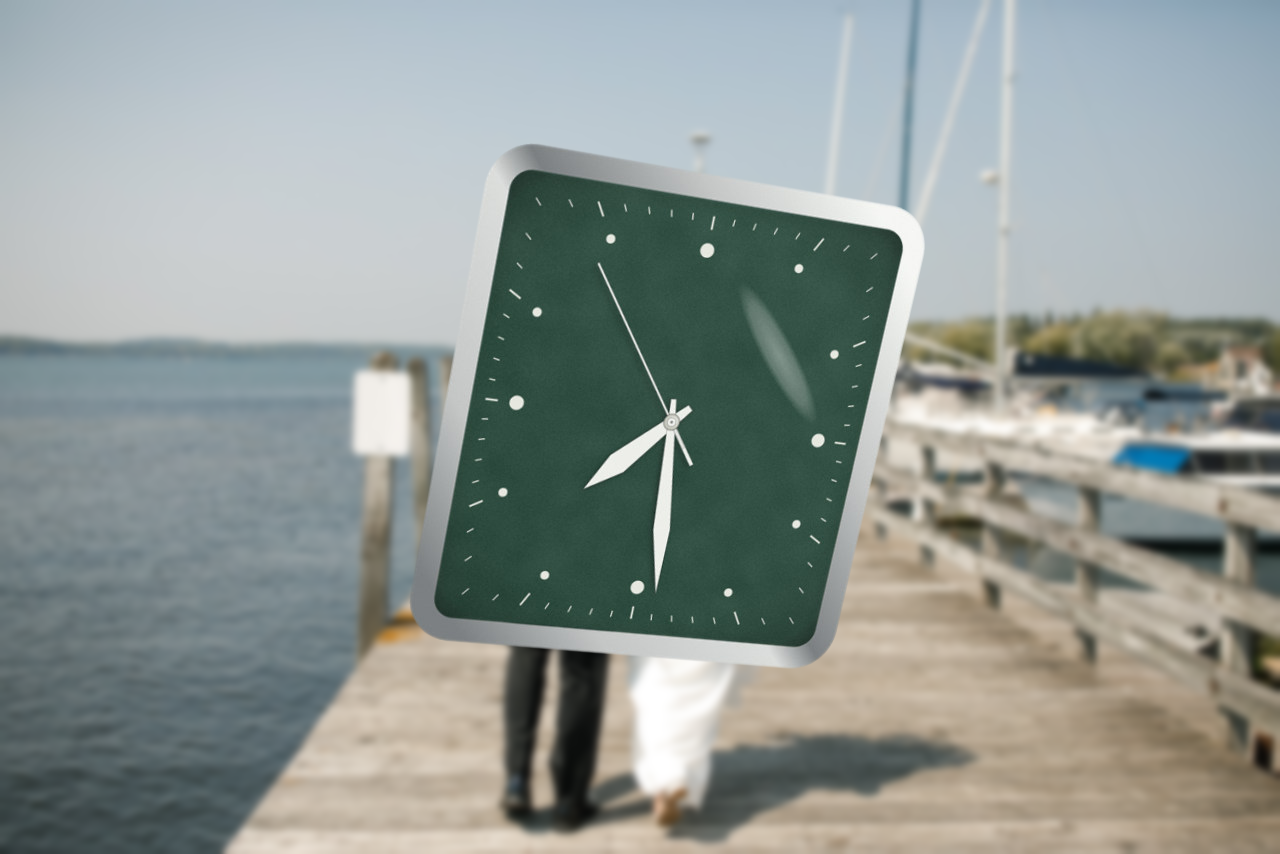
7.28.54
